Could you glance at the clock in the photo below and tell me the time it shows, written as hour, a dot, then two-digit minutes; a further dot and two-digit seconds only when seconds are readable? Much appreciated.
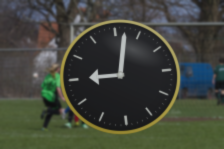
9.02
